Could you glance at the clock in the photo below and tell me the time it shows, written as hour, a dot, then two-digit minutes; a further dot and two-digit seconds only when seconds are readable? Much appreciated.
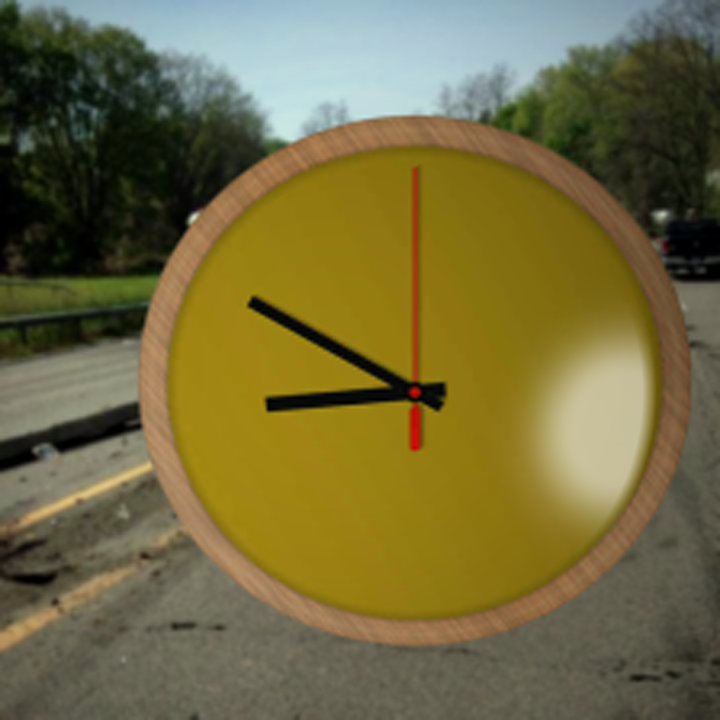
8.50.00
